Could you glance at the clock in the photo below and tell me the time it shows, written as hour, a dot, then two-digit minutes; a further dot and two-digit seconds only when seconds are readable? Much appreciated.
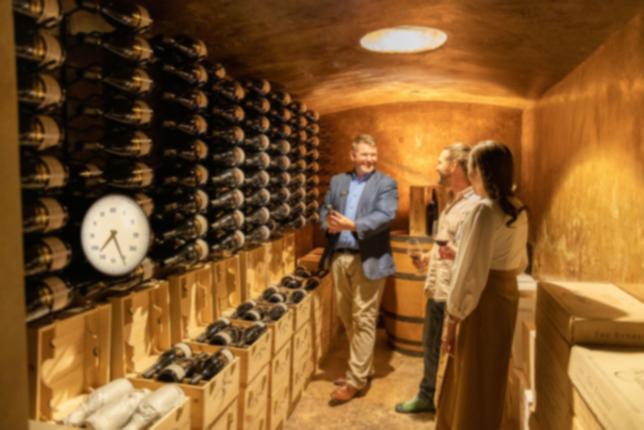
7.26
